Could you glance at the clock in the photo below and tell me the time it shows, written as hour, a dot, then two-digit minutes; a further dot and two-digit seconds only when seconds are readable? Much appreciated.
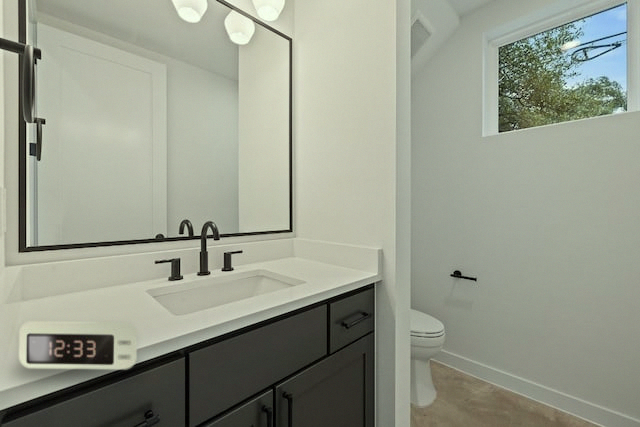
12.33
